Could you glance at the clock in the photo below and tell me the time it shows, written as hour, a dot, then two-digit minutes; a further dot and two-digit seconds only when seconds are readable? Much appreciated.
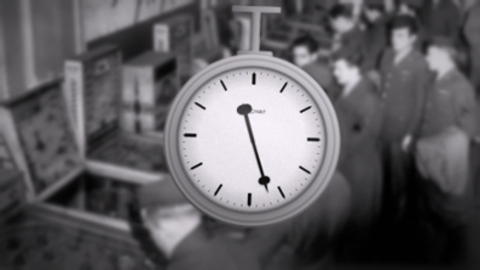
11.27
